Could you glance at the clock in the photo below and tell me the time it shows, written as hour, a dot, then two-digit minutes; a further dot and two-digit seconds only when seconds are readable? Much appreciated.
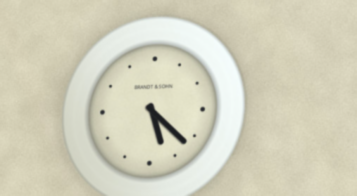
5.22
